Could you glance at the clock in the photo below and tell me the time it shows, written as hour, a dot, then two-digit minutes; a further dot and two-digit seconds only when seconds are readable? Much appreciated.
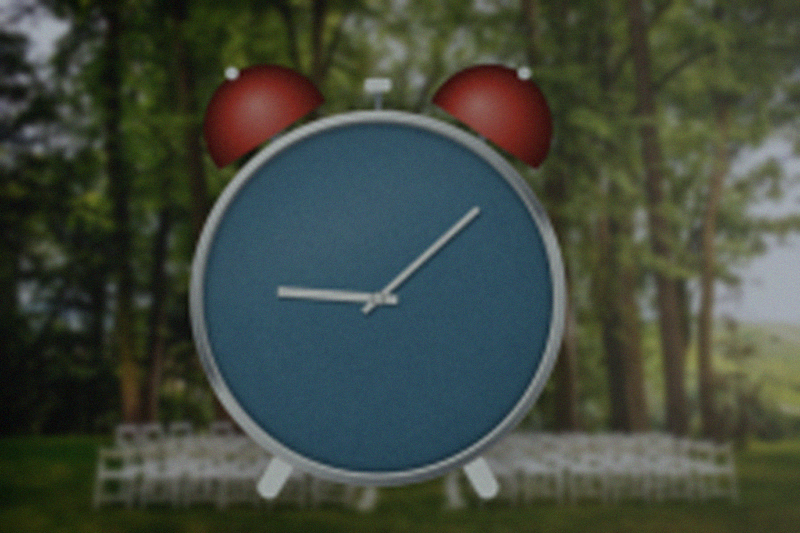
9.08
